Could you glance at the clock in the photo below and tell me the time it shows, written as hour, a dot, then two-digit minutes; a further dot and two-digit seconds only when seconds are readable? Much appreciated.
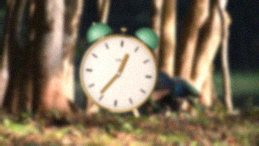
12.36
